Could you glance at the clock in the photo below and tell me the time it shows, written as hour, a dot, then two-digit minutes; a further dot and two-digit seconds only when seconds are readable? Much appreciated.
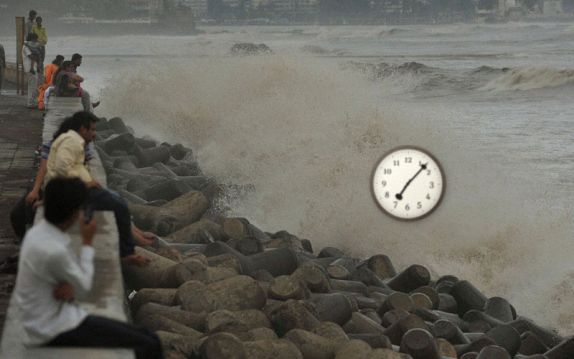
7.07
